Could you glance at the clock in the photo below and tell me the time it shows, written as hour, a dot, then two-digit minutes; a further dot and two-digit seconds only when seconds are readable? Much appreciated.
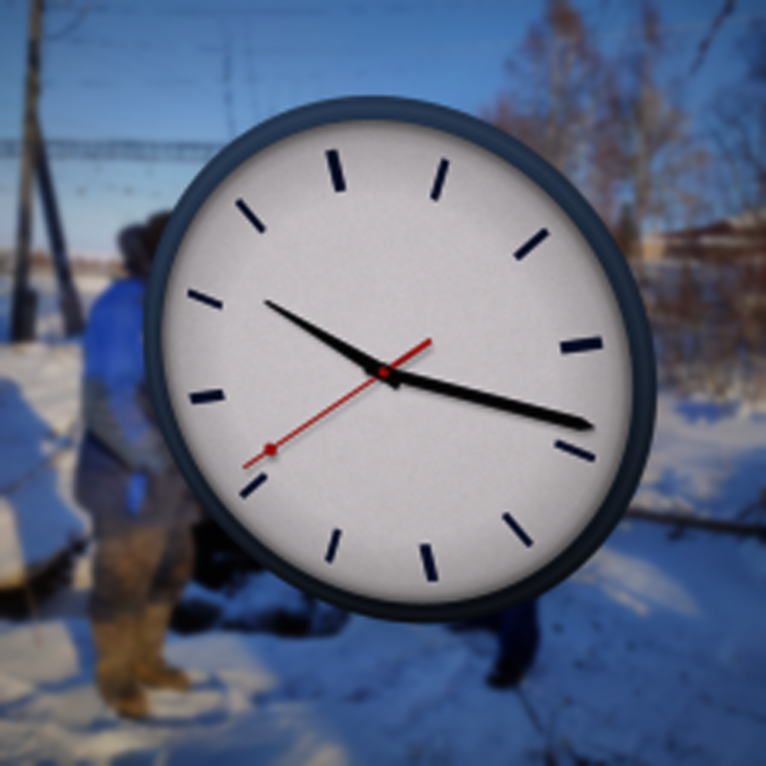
10.18.41
